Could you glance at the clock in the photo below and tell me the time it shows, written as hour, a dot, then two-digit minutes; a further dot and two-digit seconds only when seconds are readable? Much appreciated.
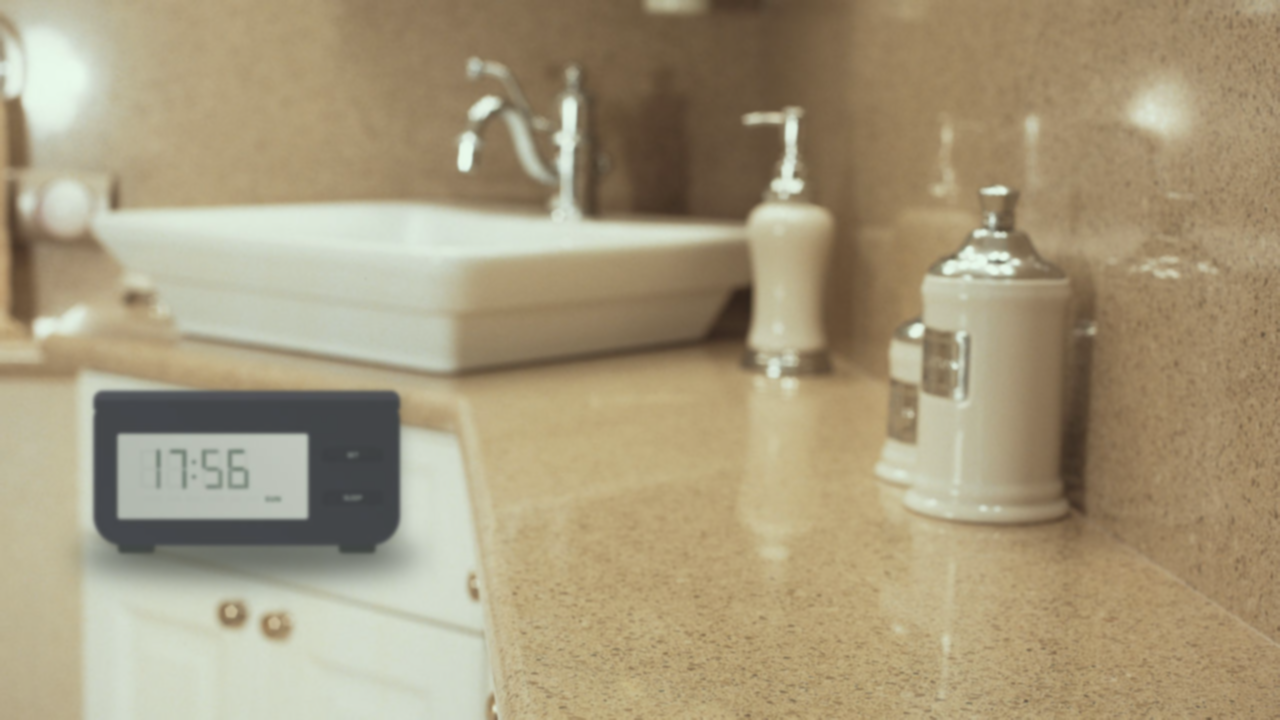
17.56
